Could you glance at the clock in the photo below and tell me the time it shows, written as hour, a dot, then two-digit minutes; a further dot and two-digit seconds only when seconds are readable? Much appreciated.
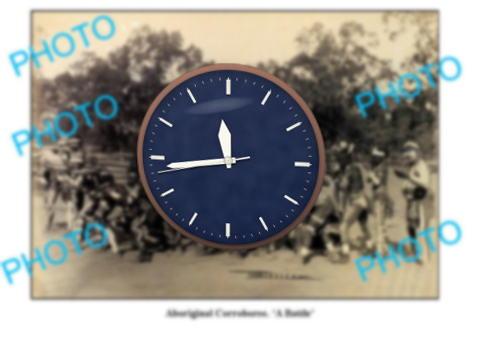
11.43.43
